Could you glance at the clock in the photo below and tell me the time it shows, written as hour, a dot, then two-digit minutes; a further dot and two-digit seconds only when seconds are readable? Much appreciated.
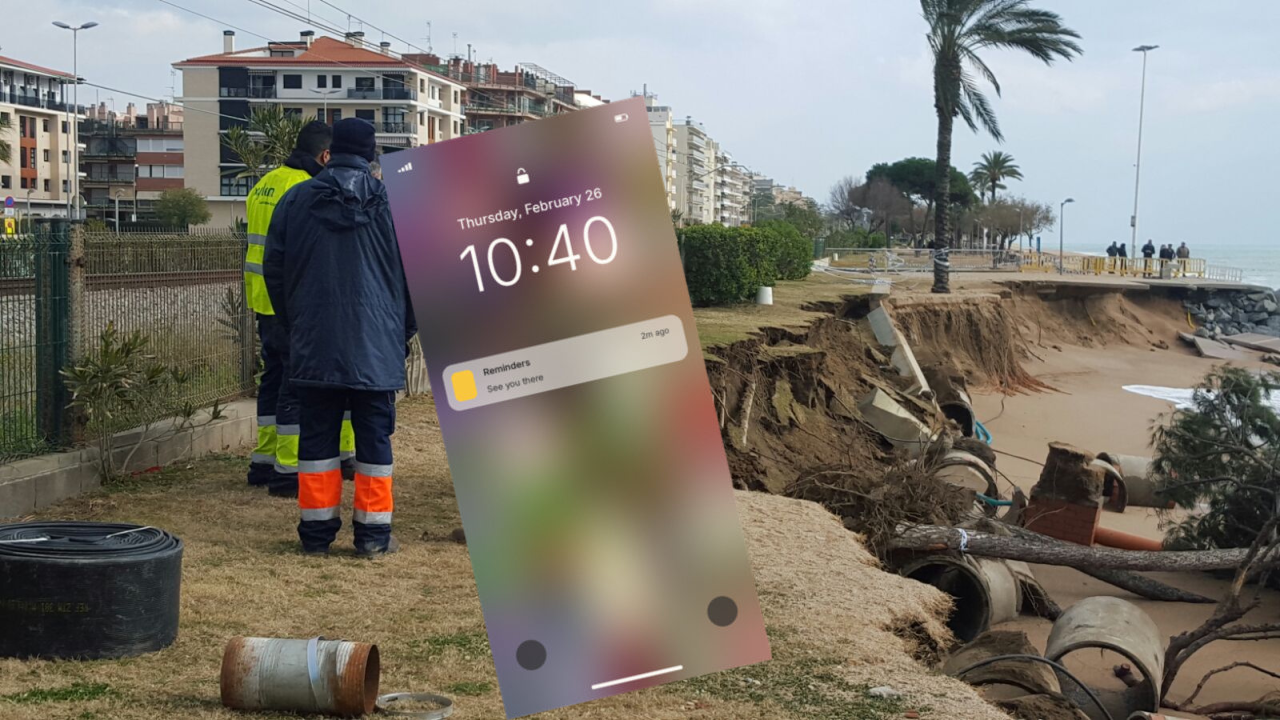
10.40
